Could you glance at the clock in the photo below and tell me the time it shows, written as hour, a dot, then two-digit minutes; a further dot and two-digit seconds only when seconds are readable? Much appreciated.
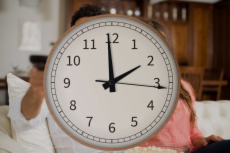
1.59.16
